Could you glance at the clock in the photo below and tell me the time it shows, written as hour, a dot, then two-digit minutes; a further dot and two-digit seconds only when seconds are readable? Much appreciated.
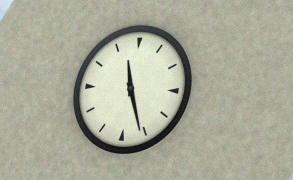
11.26
